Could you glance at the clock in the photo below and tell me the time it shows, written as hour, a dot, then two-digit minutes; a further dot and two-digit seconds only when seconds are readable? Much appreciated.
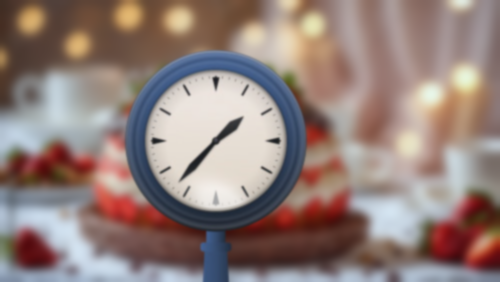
1.37
